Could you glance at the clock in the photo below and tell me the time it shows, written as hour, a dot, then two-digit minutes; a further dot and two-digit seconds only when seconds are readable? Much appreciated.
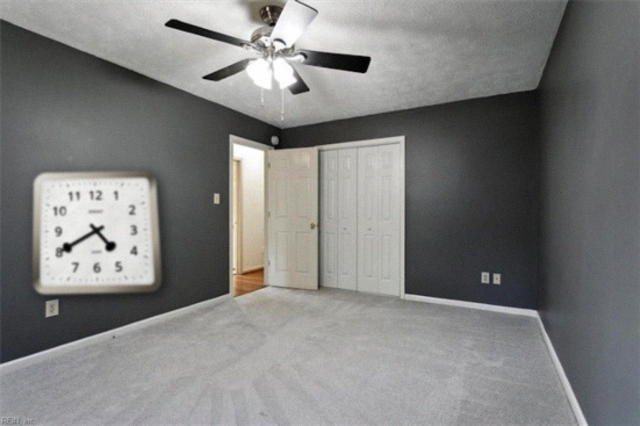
4.40
